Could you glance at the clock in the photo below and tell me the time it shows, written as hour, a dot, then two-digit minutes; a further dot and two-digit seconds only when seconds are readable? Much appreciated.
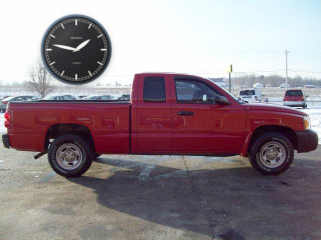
1.47
